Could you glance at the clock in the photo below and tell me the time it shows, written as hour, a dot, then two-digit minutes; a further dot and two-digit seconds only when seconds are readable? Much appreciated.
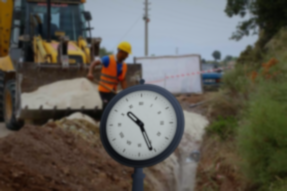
10.26
